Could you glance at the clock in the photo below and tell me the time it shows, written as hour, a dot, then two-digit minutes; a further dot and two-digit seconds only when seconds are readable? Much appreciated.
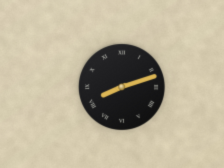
8.12
